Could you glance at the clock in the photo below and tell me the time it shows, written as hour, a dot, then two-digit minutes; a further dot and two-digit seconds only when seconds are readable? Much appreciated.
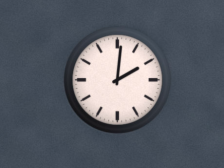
2.01
